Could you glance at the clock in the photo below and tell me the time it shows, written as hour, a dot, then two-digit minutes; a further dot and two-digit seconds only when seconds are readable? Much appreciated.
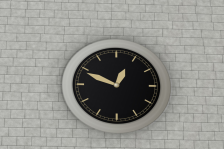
12.49
